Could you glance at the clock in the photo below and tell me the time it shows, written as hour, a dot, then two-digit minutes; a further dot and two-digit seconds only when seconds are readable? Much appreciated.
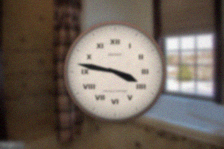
3.47
